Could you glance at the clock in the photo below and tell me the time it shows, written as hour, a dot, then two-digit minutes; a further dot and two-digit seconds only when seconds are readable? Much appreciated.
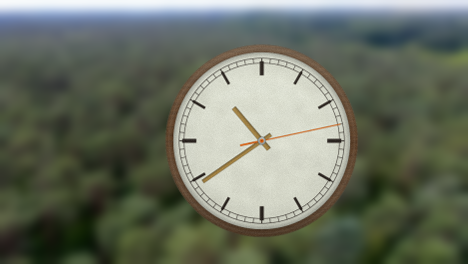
10.39.13
